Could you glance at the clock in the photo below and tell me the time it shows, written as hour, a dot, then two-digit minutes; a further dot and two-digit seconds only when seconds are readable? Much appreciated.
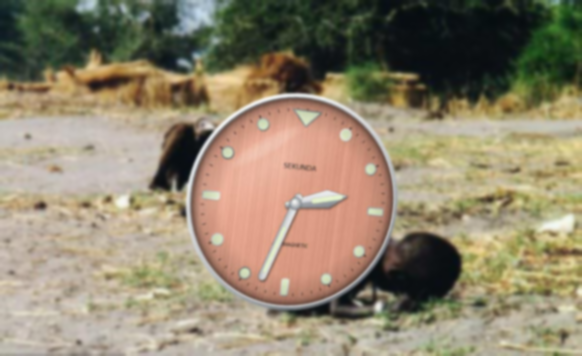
2.33
